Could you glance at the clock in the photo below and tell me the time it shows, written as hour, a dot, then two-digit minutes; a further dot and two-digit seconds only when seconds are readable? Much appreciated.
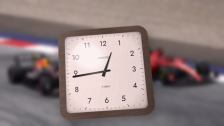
12.44
